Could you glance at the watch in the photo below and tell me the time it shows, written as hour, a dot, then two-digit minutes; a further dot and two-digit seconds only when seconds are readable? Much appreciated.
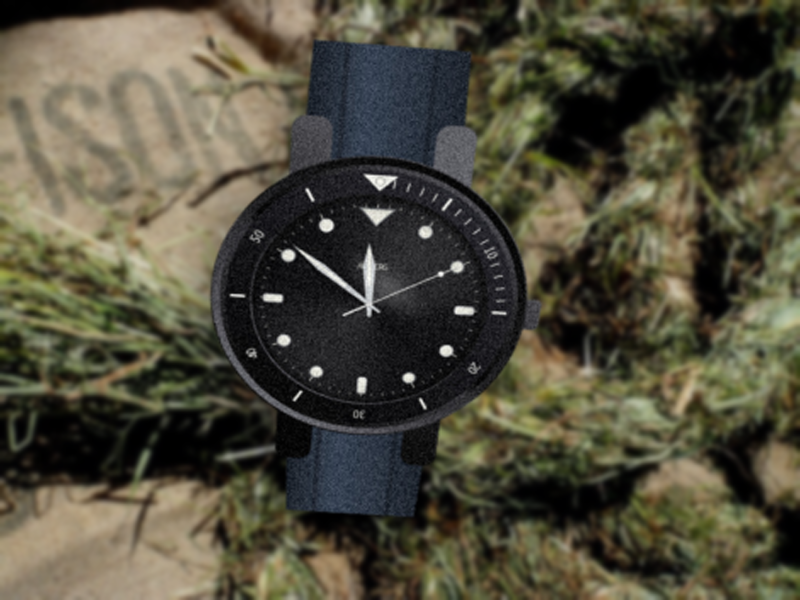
11.51.10
